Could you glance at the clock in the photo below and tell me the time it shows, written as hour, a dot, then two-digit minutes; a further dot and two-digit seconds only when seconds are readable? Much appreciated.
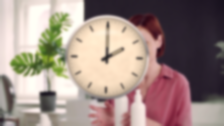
2.00
